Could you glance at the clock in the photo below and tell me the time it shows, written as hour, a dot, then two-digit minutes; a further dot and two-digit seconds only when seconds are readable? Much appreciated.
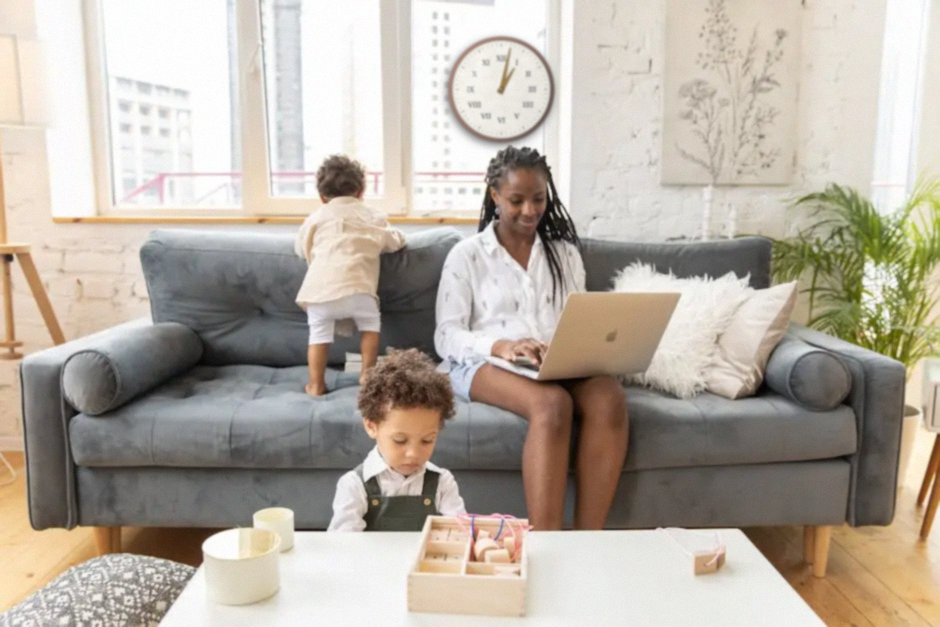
1.02
